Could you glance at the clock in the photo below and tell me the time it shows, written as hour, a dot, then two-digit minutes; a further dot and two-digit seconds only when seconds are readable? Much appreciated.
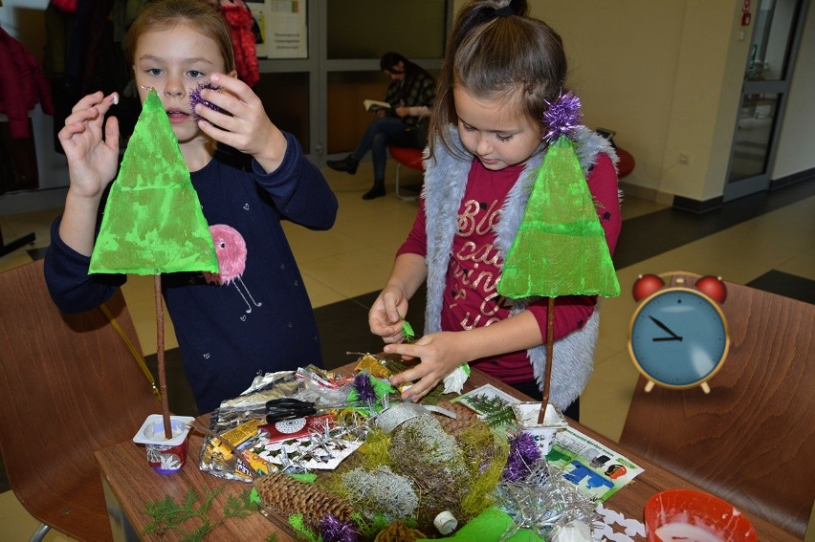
8.51
